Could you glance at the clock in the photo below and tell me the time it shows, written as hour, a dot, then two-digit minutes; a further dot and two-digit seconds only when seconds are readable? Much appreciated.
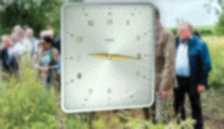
9.16
